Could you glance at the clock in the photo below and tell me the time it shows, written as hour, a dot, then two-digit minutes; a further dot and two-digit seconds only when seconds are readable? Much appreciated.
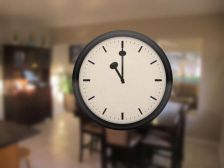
11.00
